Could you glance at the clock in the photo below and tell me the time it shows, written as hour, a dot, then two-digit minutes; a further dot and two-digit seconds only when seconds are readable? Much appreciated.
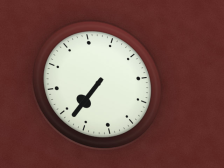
7.38
